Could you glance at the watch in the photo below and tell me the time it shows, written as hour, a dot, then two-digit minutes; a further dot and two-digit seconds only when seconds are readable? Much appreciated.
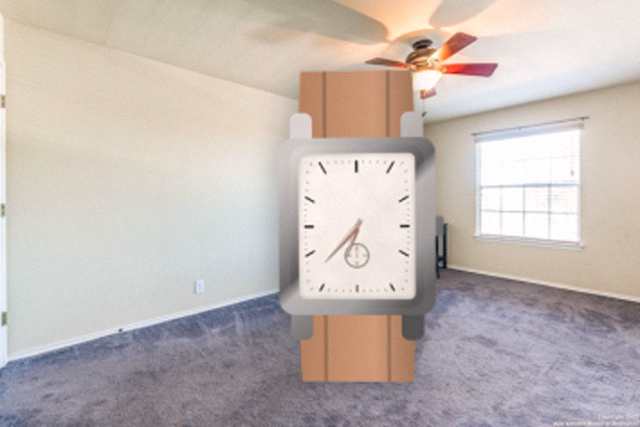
6.37
